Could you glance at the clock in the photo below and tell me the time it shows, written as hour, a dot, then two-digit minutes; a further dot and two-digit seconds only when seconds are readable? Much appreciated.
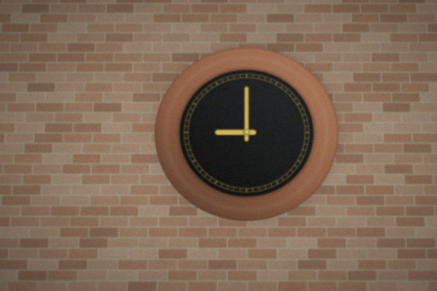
9.00
